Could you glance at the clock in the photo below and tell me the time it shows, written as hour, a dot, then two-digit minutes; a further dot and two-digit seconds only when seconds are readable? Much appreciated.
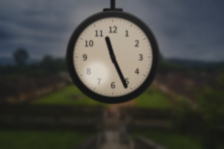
11.26
